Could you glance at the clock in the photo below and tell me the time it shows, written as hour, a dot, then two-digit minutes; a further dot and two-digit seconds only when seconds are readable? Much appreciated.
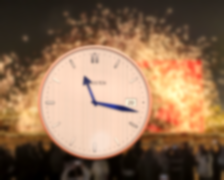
11.17
